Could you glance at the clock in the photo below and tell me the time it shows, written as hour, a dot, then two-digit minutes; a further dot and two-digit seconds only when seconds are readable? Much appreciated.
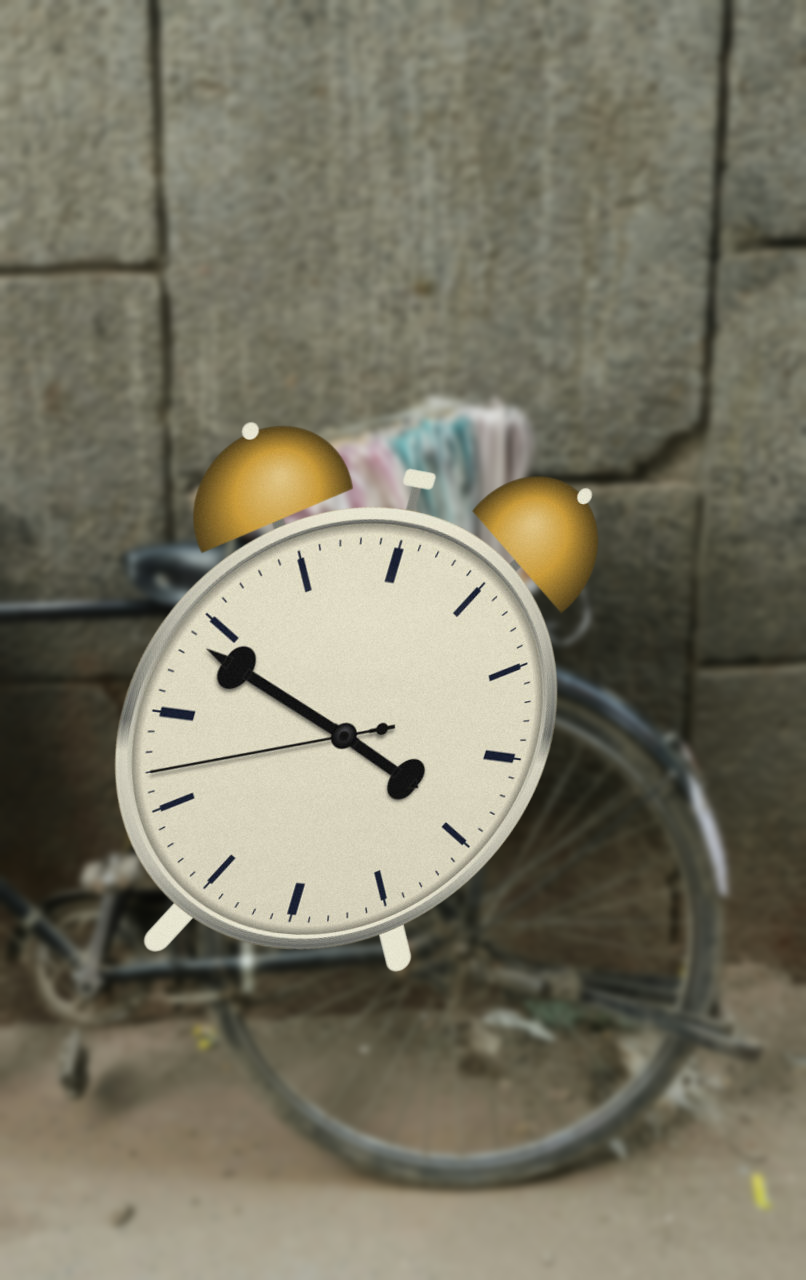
3.48.42
